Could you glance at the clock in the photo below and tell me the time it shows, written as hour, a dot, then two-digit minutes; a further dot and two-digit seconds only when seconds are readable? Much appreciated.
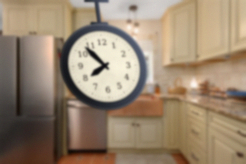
7.53
